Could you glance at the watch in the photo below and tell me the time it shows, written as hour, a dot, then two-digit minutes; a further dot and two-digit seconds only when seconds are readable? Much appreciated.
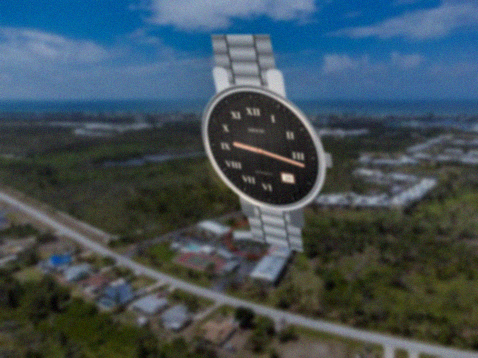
9.17
